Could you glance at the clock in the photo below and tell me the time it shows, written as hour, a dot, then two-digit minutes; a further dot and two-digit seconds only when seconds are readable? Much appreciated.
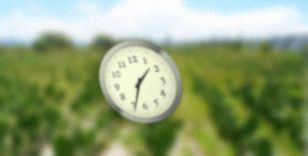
1.34
